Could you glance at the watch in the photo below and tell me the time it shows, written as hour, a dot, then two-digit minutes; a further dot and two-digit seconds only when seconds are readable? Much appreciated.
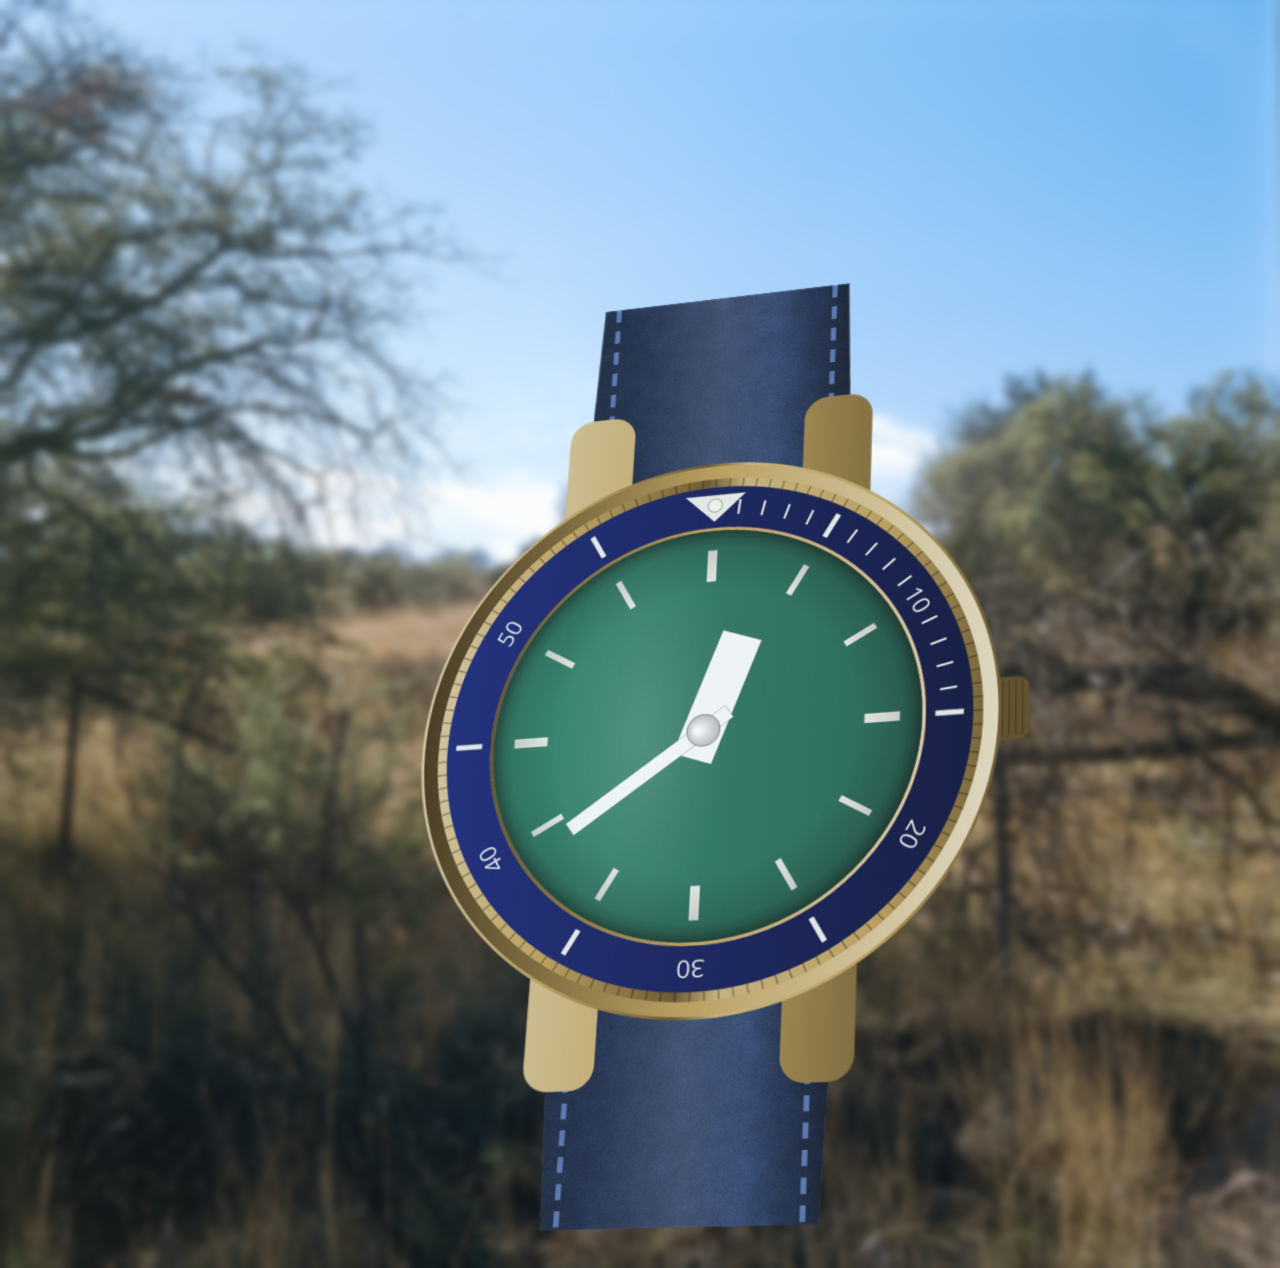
12.39
